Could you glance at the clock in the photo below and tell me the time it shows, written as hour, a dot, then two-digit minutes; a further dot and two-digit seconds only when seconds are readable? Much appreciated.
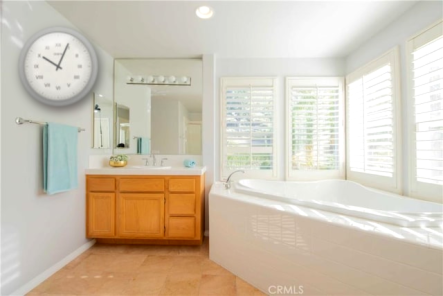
10.04
